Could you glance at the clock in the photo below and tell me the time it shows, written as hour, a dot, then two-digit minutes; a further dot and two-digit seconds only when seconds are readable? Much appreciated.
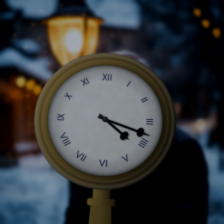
4.18
